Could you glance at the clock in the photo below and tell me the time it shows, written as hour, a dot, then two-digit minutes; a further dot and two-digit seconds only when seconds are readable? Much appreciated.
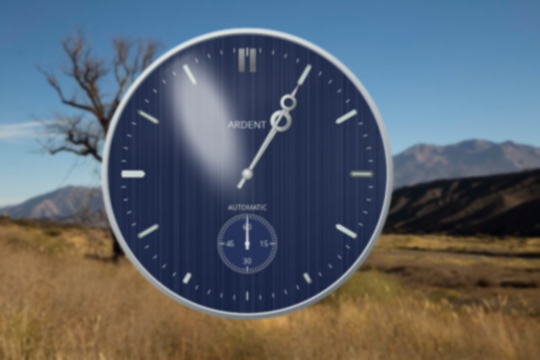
1.05
